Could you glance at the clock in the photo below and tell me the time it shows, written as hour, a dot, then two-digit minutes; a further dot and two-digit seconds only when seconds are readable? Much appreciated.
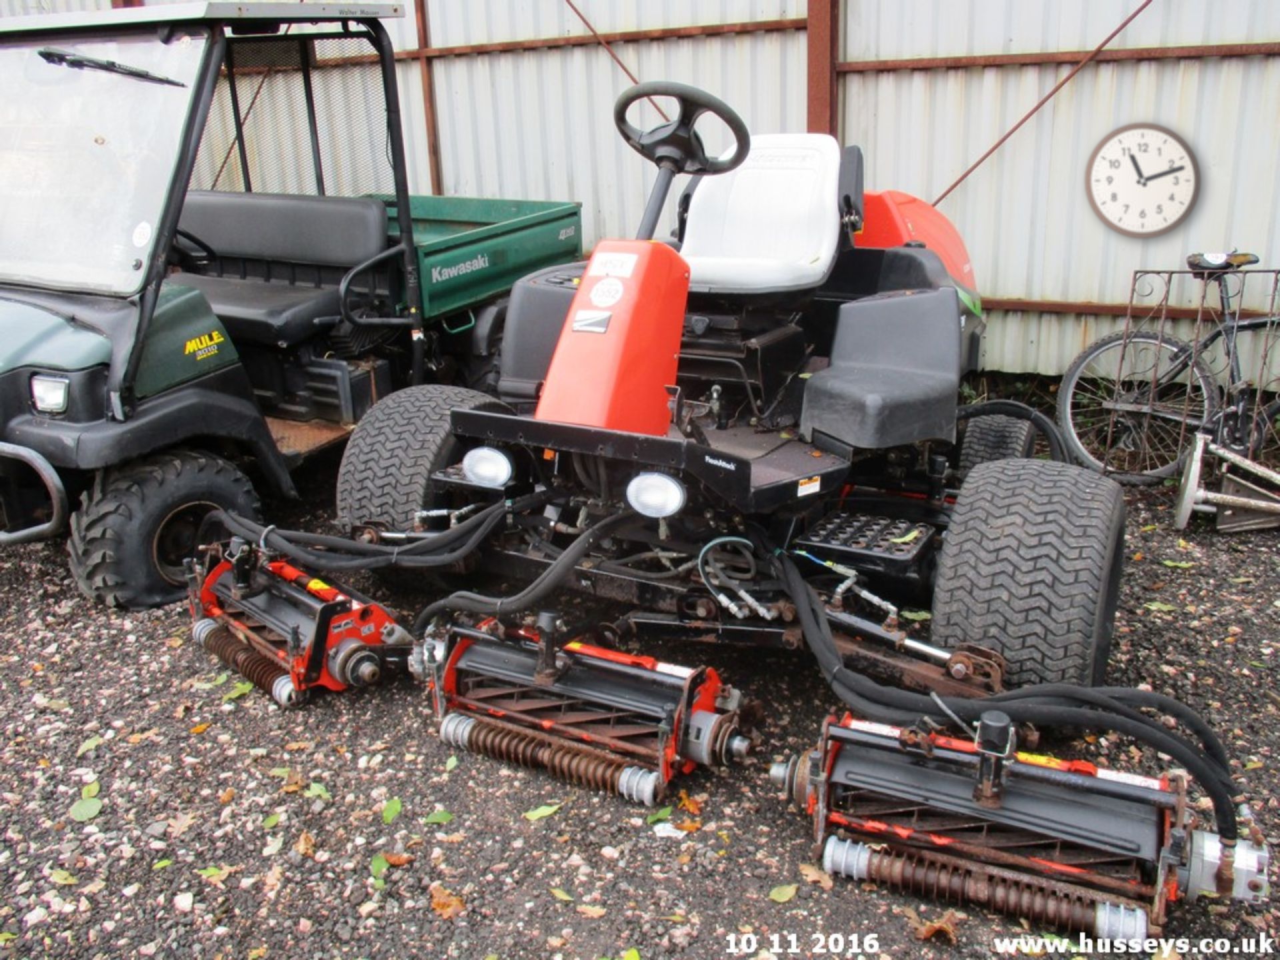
11.12
